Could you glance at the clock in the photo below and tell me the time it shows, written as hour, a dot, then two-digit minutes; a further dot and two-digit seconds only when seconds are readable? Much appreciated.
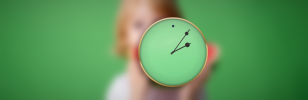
2.06
